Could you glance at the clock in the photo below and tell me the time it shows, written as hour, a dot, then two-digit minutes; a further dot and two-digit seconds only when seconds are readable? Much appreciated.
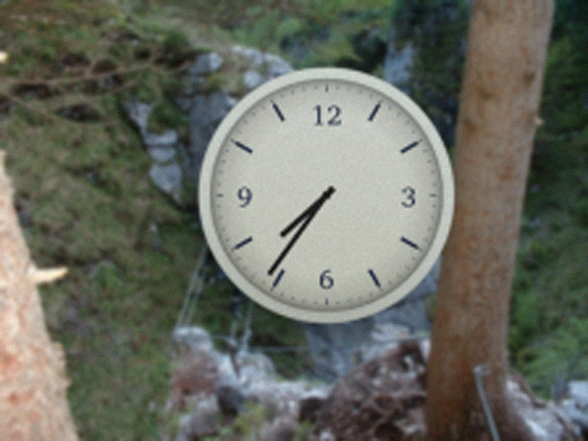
7.36
